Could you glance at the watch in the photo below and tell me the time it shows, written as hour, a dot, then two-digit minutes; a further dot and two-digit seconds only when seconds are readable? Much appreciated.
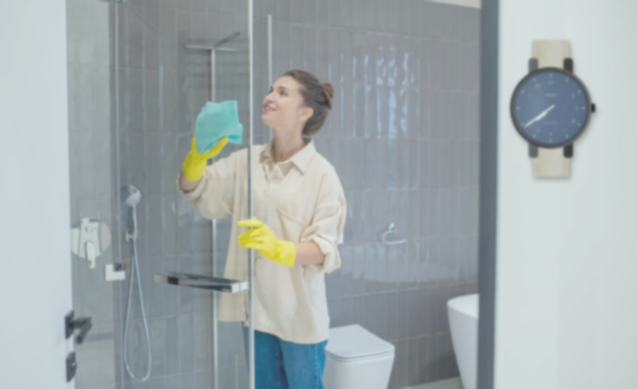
7.39
